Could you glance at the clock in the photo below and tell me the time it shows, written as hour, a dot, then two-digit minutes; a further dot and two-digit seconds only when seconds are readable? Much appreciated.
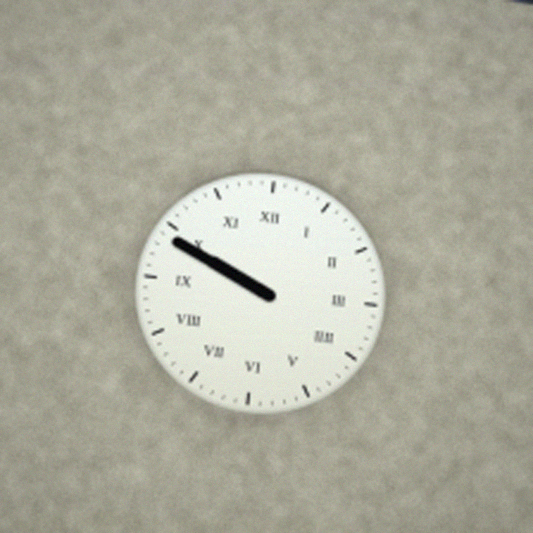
9.49
